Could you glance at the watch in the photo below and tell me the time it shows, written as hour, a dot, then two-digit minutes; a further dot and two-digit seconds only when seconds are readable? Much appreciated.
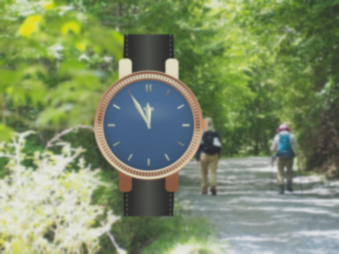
11.55
